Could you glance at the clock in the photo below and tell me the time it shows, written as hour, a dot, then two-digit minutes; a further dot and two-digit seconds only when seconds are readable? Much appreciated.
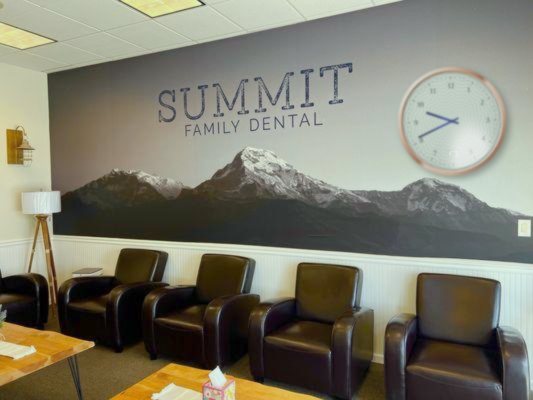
9.41
